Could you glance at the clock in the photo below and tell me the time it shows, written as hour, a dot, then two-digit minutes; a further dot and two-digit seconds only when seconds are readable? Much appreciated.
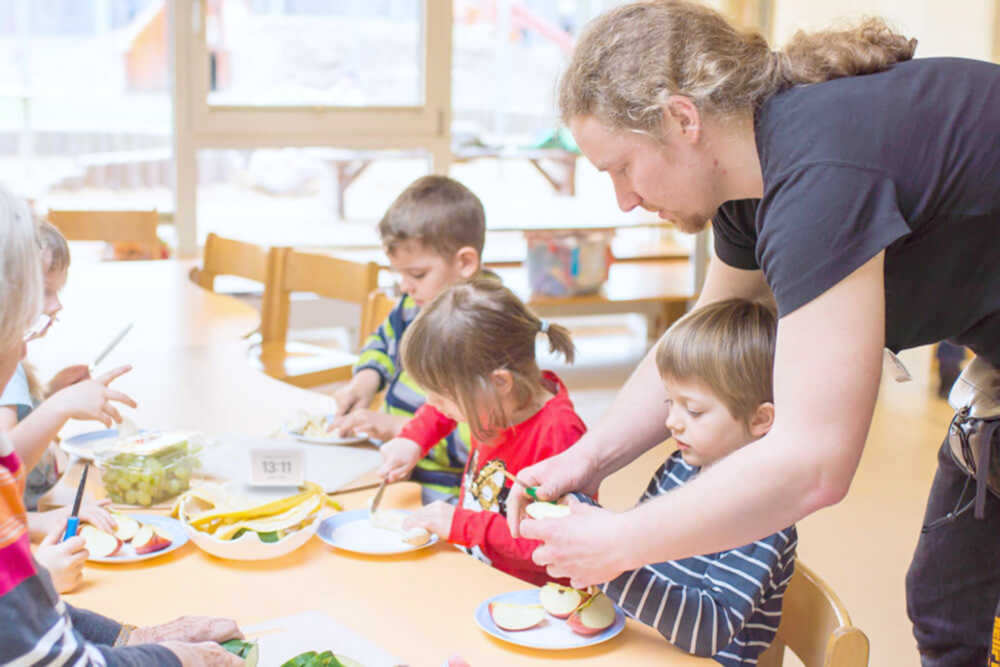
13.11
